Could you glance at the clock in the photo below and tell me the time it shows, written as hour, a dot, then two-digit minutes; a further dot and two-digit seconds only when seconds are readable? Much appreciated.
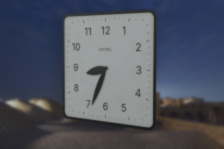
8.34
